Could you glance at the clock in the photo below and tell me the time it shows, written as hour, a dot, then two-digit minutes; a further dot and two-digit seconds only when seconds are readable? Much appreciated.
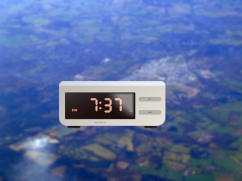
7.37
